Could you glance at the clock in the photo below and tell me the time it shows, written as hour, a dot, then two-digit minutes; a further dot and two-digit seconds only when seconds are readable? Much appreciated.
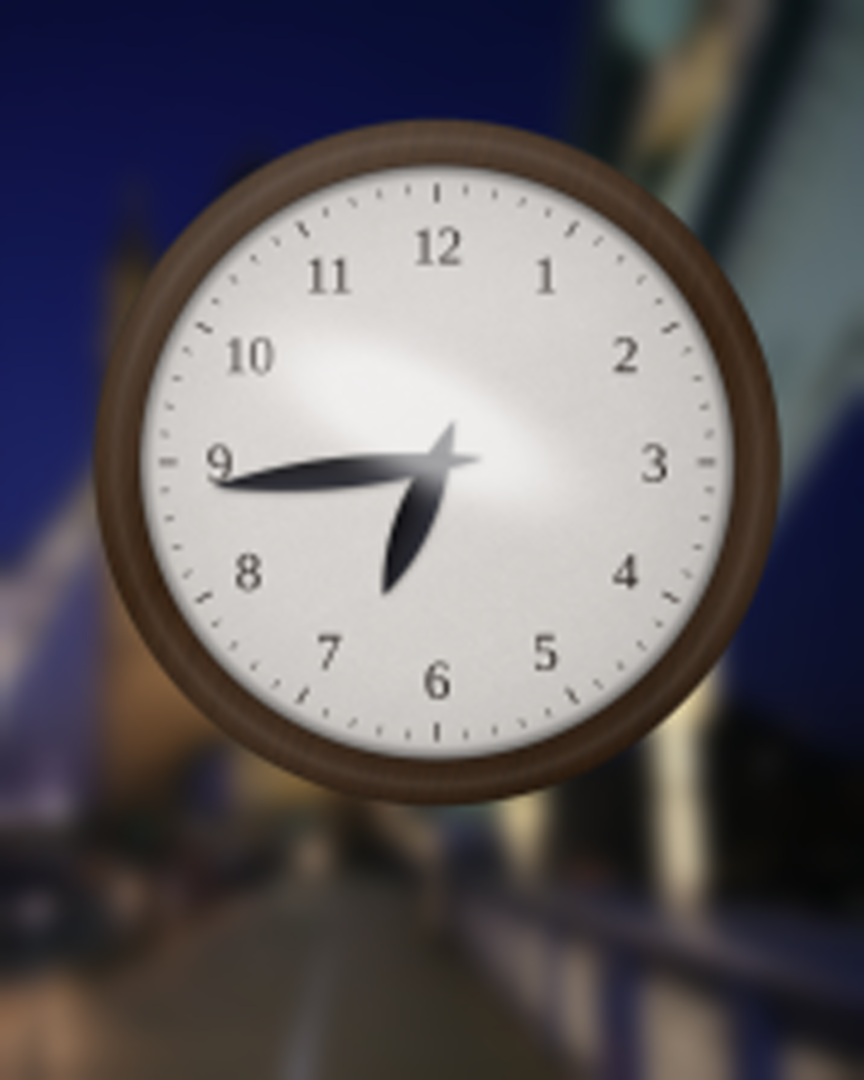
6.44
